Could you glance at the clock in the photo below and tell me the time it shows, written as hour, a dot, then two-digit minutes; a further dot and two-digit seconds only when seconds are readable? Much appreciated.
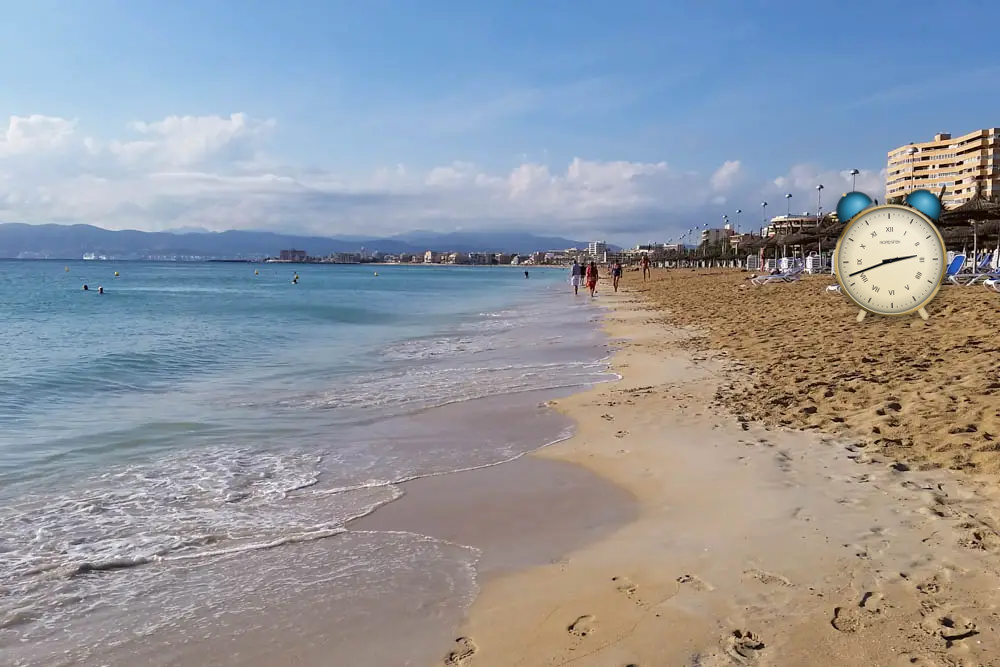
2.42
